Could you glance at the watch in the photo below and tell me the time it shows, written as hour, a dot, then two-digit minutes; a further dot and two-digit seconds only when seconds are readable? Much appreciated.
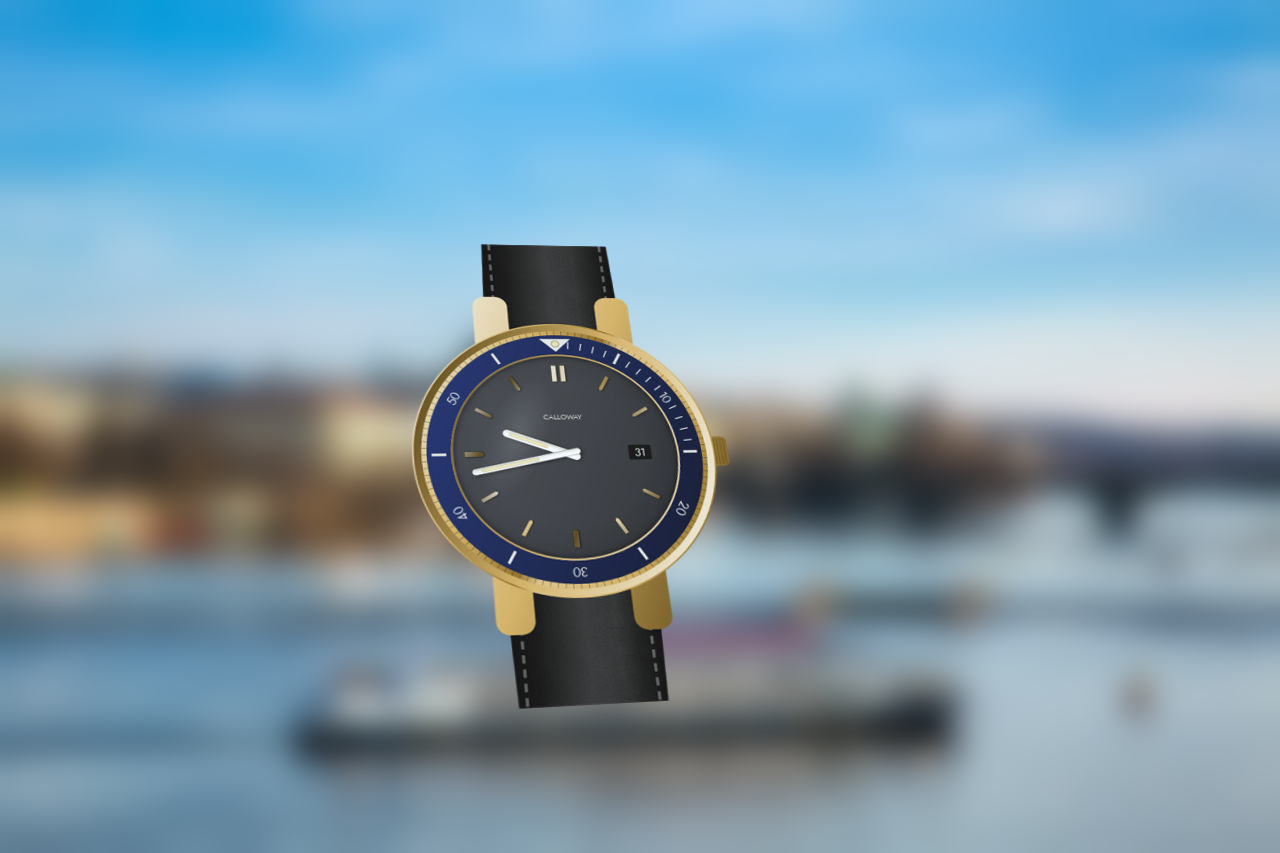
9.43
